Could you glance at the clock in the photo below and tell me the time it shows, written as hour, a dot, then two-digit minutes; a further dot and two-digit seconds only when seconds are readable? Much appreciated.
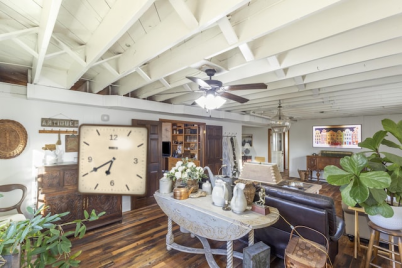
6.40
